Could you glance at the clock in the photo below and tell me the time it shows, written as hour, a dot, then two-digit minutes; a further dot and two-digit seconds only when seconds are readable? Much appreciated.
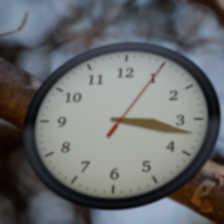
3.17.05
